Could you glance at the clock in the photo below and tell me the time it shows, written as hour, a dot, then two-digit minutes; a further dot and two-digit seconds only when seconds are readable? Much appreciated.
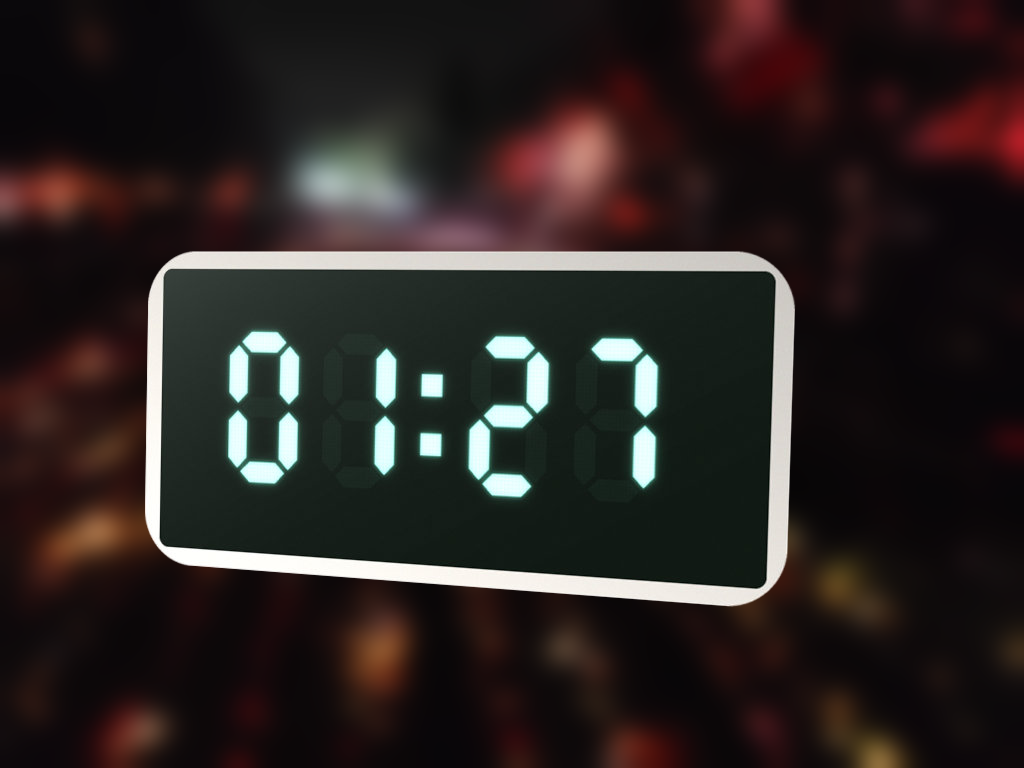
1.27
